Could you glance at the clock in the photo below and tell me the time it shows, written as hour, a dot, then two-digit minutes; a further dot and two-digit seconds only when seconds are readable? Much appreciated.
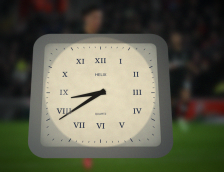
8.39
